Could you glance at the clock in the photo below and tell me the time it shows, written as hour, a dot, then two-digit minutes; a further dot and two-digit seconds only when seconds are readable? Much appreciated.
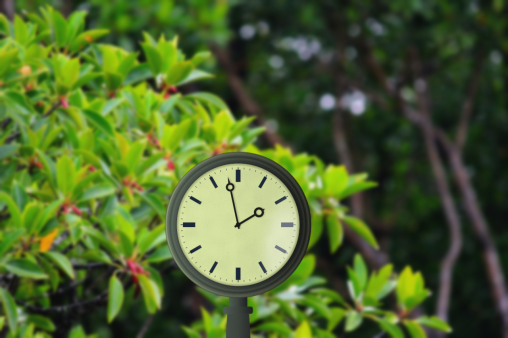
1.58
